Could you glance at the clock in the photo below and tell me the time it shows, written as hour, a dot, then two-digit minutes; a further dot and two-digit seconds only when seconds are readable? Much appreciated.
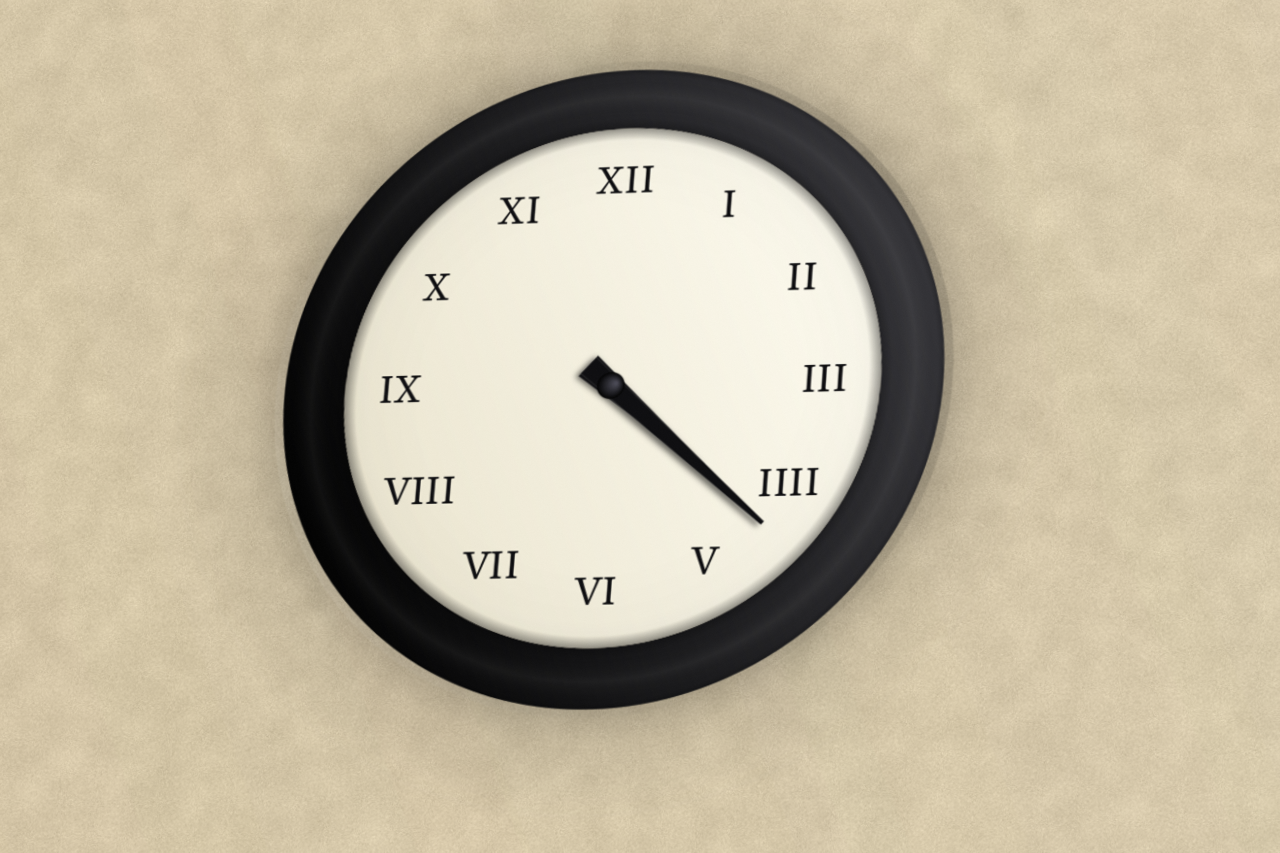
4.22
